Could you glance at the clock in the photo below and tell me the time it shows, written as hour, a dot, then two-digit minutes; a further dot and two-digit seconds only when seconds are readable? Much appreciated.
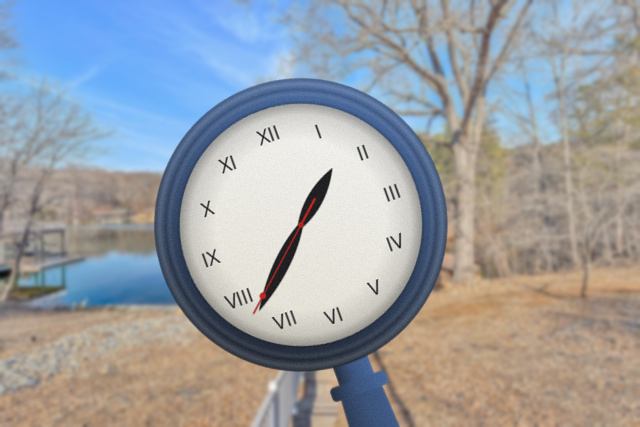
1.37.38
